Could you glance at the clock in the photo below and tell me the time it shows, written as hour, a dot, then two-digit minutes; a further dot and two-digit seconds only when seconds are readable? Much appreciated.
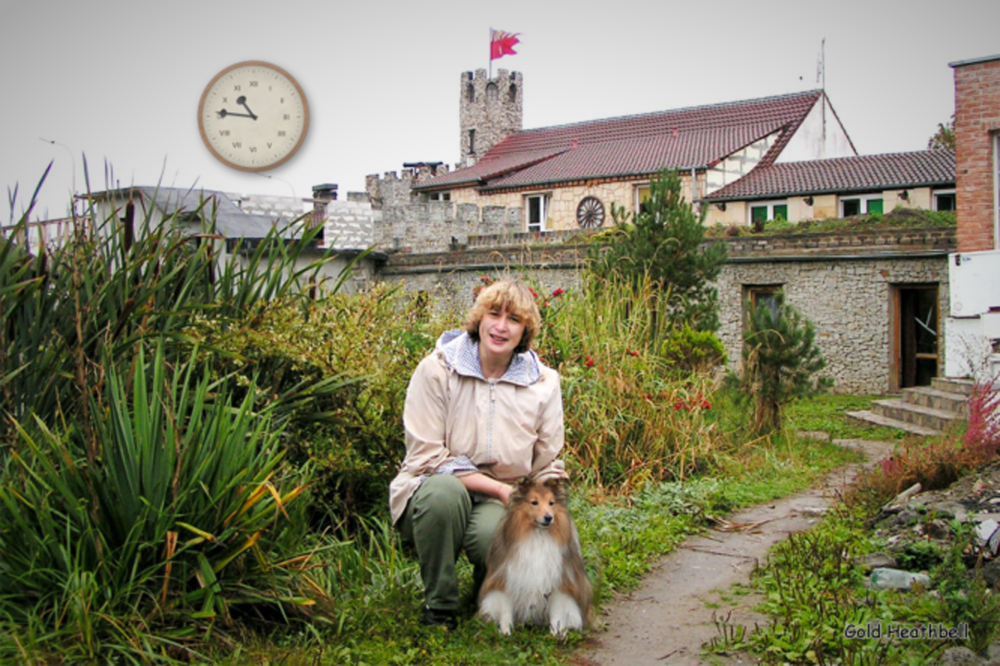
10.46
